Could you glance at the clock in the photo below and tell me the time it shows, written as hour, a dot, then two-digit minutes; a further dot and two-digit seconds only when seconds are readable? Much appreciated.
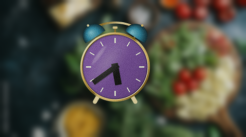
5.39
